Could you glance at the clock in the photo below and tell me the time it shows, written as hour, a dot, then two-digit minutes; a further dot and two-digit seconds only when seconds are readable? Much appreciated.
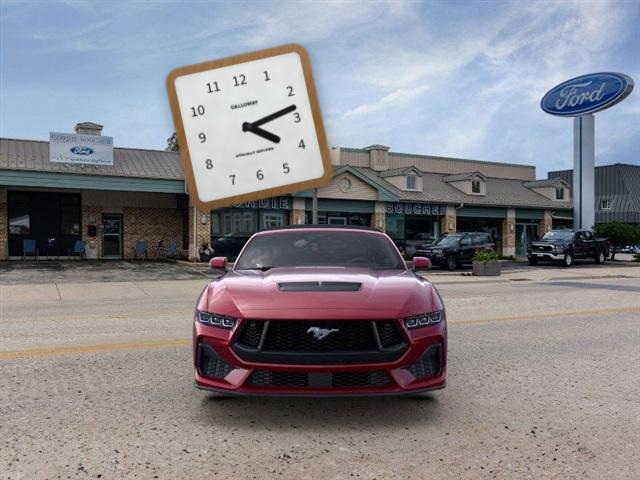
4.13
